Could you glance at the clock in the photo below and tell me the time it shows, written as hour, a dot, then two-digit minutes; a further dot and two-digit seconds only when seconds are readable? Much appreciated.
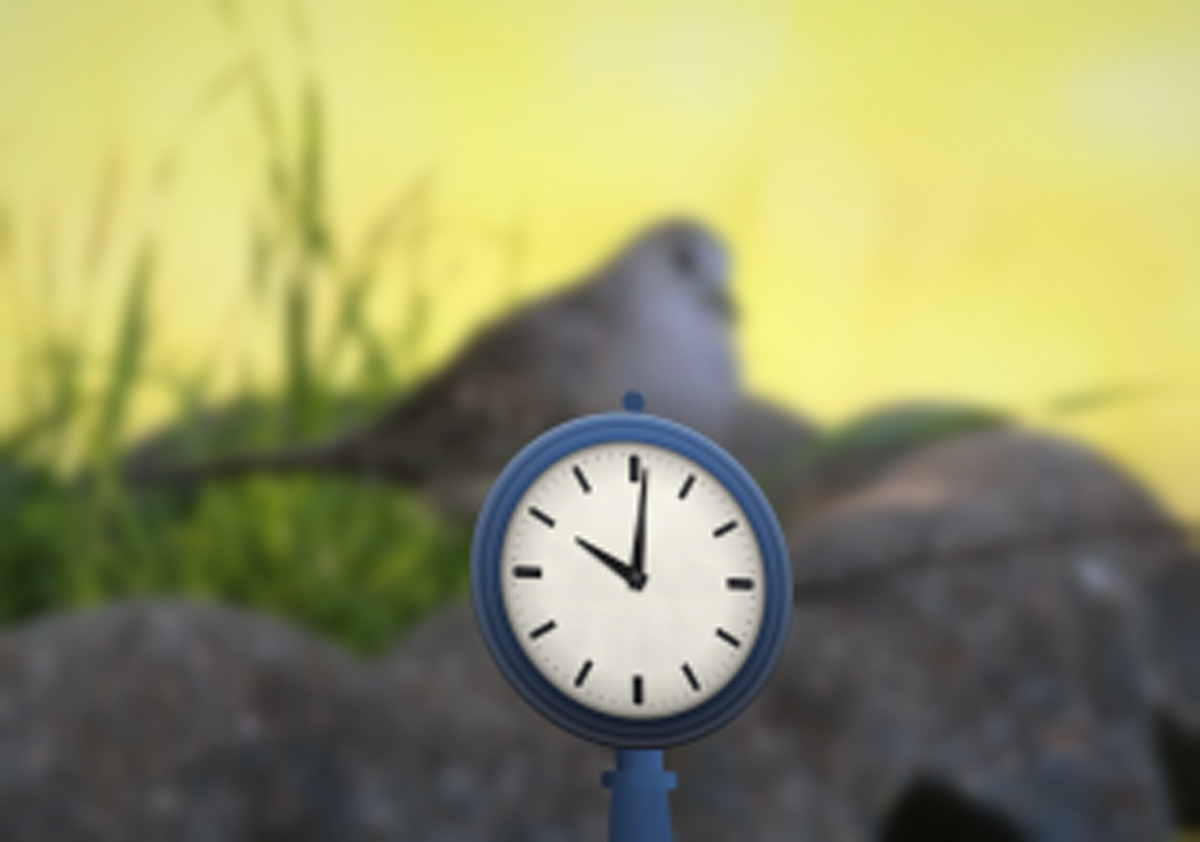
10.01
